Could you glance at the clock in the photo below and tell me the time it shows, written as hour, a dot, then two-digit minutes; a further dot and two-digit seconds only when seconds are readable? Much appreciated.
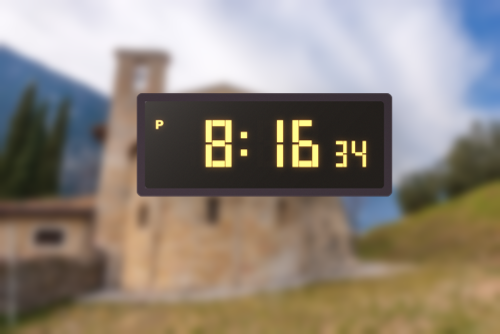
8.16.34
